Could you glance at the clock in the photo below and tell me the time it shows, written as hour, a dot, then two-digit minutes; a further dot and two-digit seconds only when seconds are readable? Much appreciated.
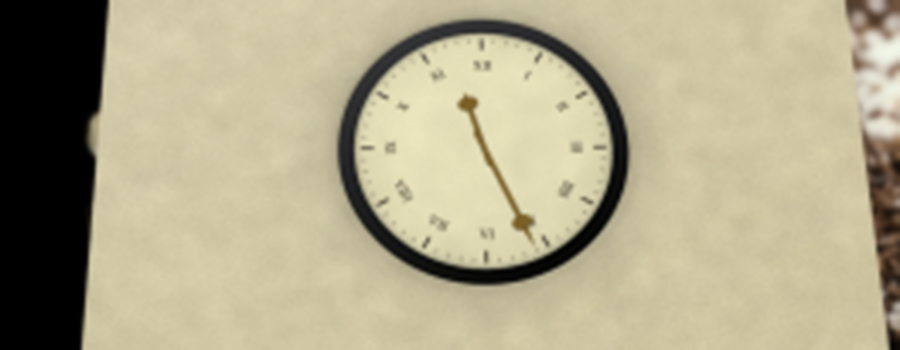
11.26
